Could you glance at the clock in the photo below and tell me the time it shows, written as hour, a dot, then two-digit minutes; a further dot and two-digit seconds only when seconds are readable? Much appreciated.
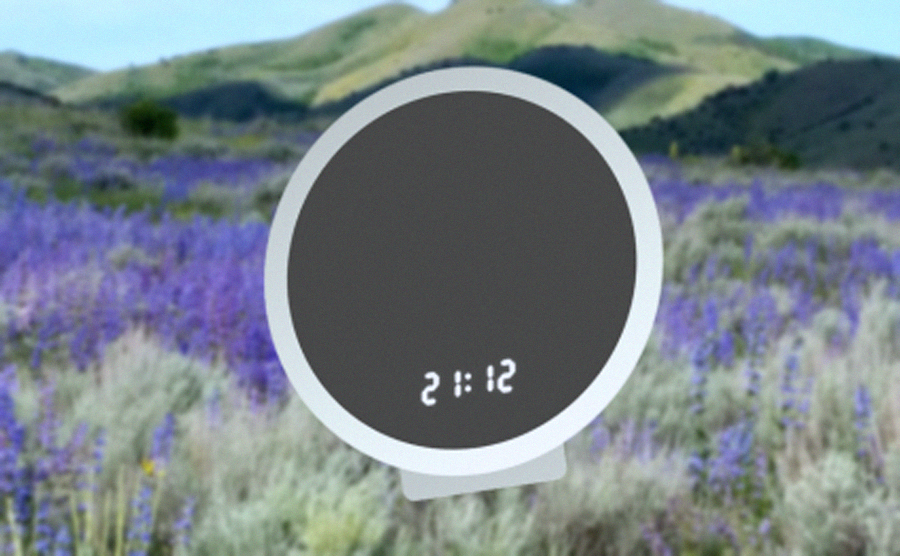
21.12
